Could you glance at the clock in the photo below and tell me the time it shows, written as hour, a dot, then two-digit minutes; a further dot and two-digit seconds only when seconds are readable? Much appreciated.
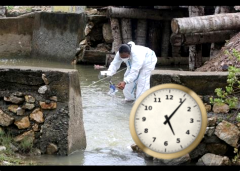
5.06
